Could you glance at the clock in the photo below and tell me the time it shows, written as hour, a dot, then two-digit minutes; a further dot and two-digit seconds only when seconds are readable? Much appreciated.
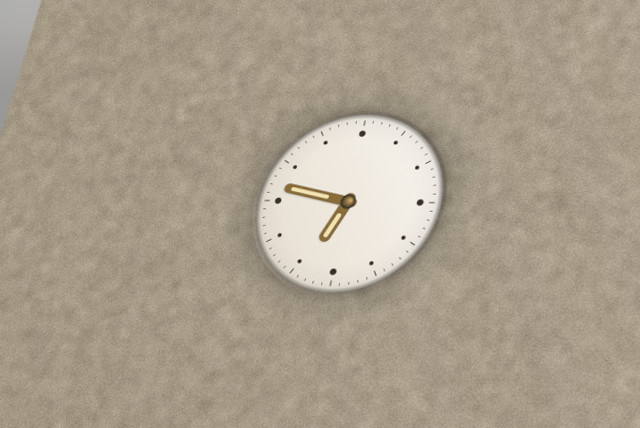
6.47
